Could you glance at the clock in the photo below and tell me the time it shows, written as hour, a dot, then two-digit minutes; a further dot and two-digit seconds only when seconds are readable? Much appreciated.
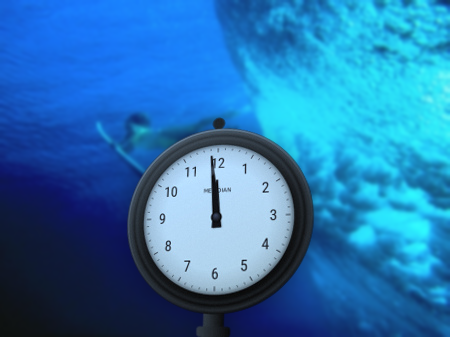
11.59
